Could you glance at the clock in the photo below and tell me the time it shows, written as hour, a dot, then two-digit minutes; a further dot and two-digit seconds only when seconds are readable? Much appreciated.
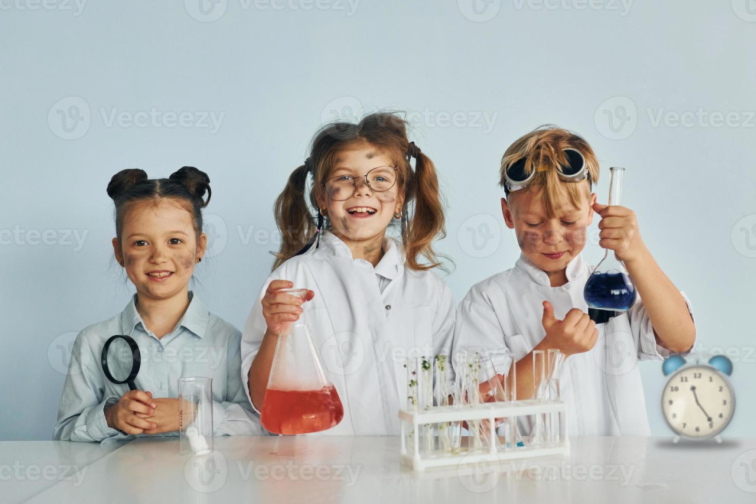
11.24
